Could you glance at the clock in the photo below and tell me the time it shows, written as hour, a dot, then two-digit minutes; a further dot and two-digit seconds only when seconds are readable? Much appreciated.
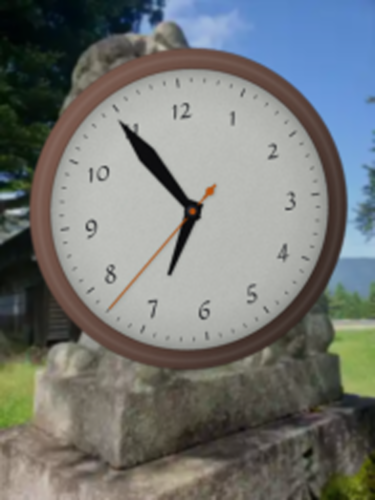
6.54.38
